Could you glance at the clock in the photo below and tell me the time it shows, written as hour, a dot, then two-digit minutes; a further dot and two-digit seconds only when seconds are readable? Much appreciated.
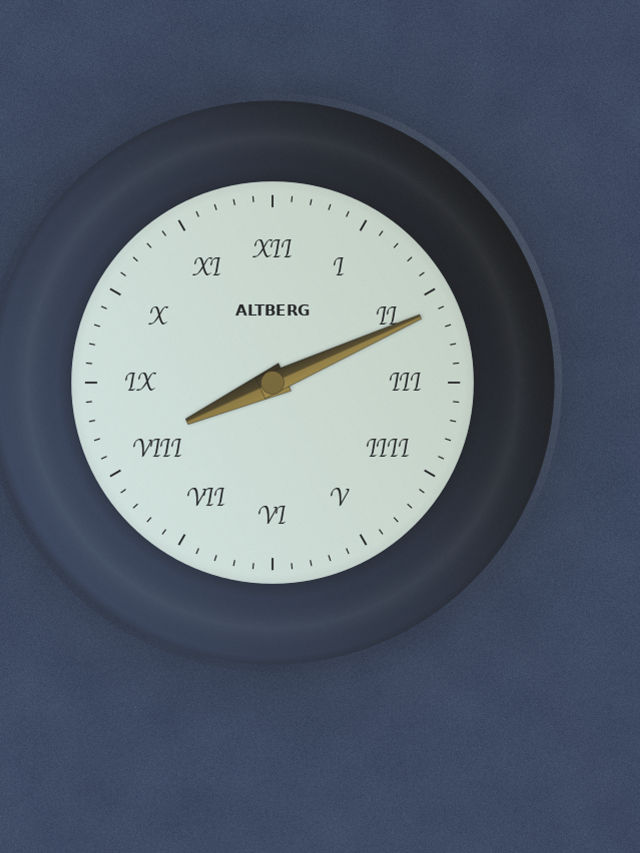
8.11
